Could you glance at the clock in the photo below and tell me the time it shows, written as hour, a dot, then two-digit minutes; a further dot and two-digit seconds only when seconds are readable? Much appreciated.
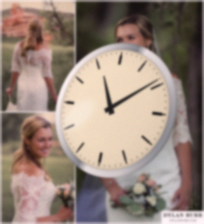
11.09
